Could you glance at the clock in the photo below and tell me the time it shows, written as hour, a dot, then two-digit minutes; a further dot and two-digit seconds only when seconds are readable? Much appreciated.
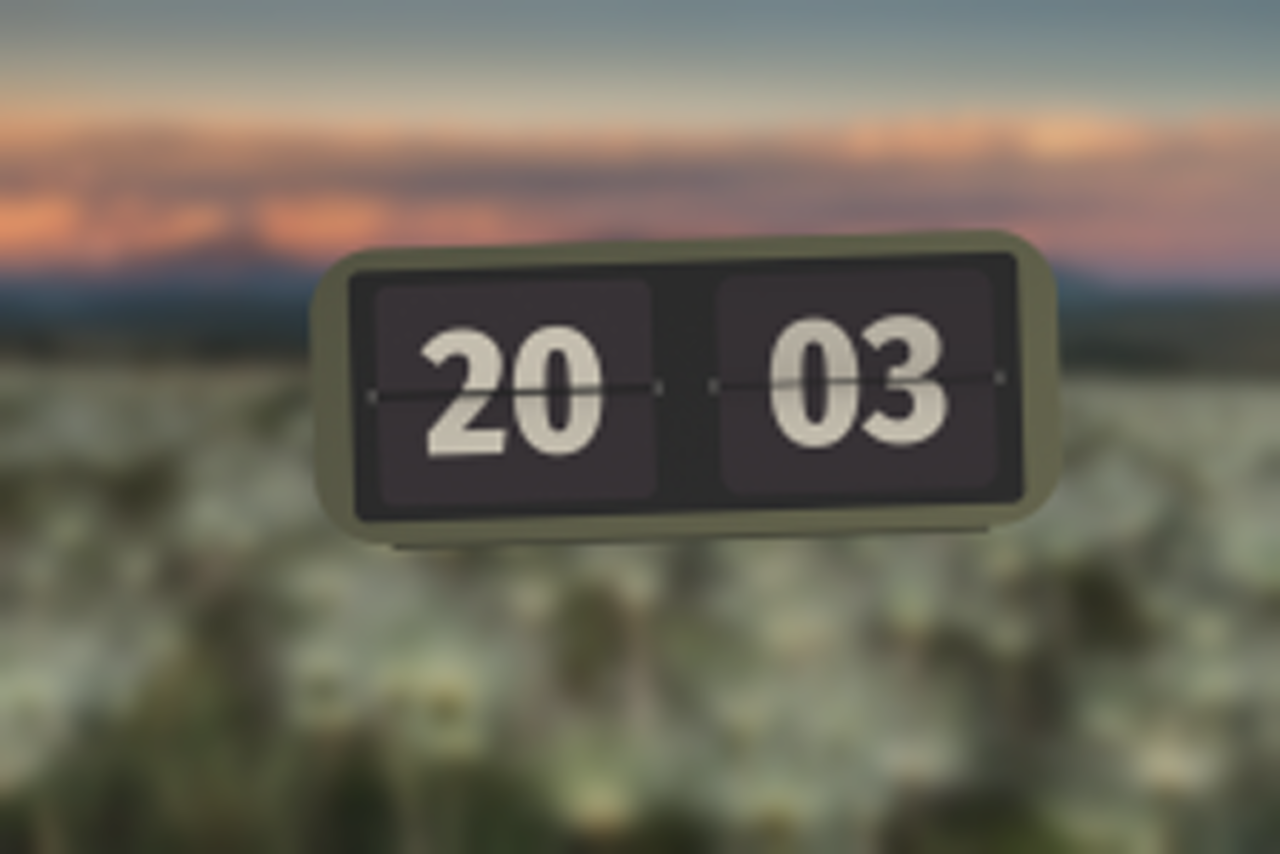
20.03
